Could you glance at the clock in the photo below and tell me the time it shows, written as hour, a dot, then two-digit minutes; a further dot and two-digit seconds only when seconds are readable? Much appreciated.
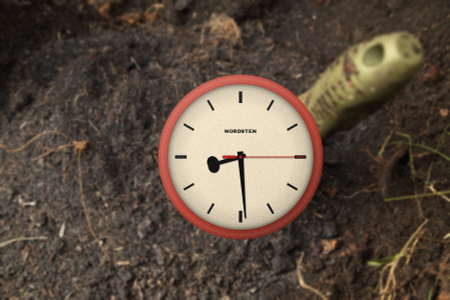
8.29.15
